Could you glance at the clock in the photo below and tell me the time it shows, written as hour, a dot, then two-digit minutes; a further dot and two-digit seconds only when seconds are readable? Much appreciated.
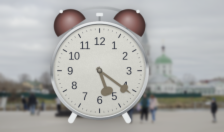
5.21
